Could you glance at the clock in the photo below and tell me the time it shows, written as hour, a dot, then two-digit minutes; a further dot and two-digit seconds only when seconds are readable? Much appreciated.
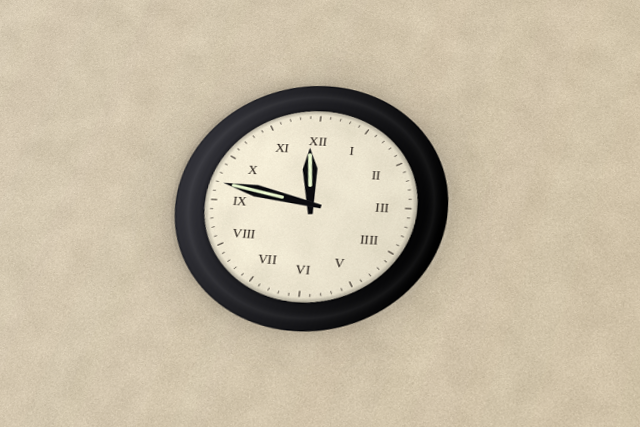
11.47
